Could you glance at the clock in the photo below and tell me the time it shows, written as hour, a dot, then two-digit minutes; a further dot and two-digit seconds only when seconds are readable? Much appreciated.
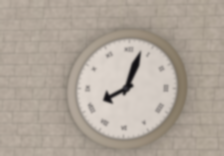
8.03
